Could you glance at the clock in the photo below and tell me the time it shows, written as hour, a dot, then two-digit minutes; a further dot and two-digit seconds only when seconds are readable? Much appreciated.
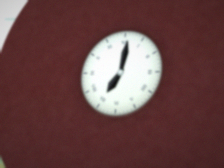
7.01
